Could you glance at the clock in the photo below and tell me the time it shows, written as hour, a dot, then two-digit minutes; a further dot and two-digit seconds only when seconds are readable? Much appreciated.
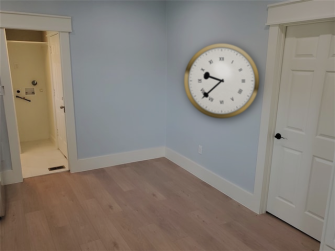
9.38
